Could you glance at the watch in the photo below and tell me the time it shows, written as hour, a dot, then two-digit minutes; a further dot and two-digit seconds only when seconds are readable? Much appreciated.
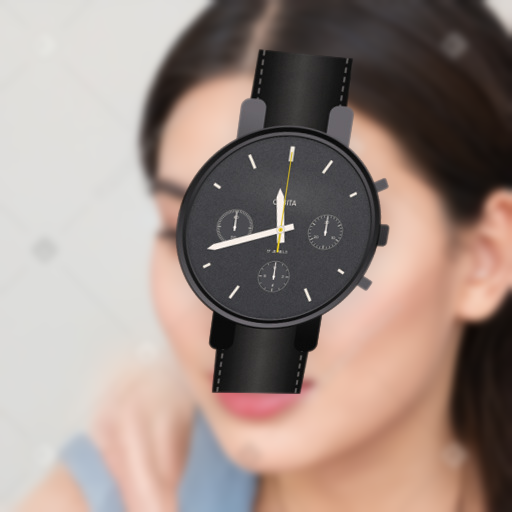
11.42
